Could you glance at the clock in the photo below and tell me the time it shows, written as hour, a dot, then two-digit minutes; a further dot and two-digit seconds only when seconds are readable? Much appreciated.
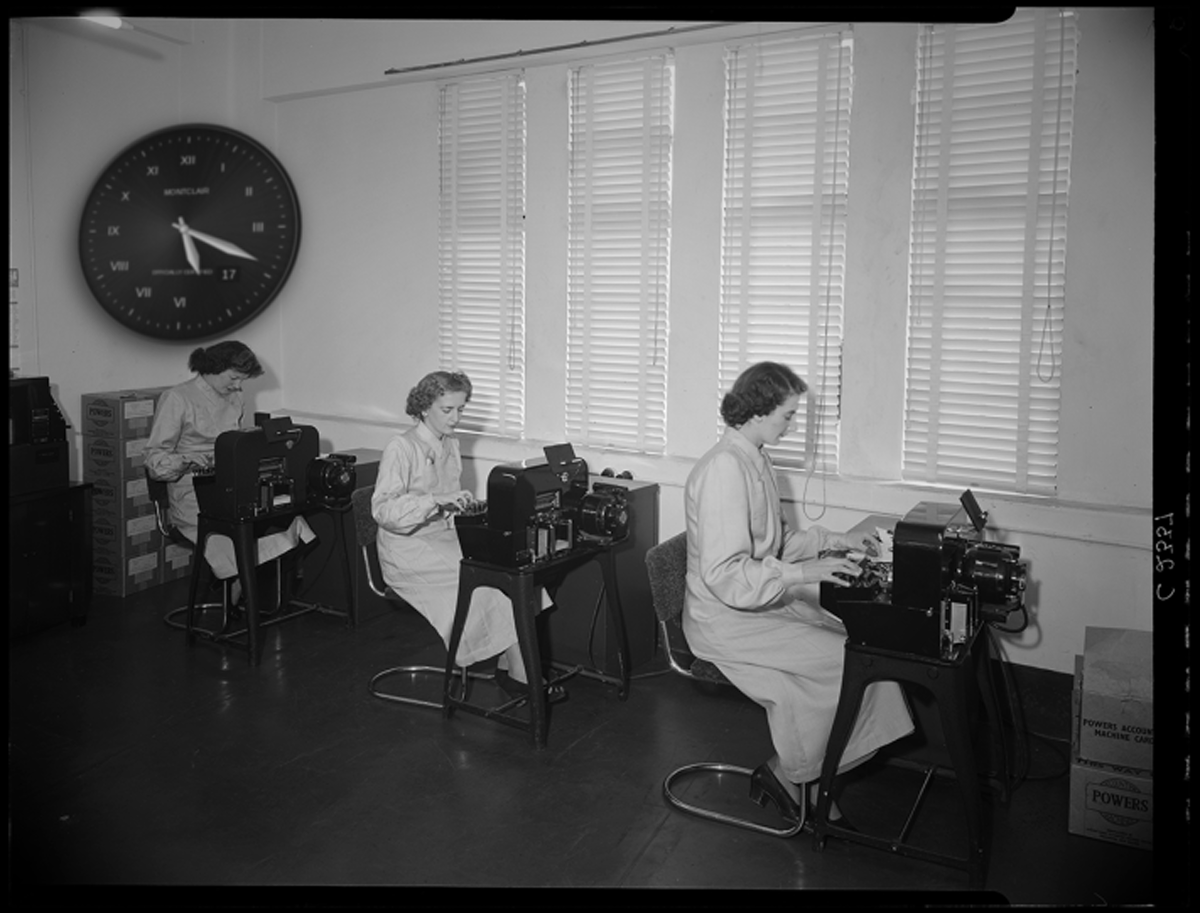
5.19
